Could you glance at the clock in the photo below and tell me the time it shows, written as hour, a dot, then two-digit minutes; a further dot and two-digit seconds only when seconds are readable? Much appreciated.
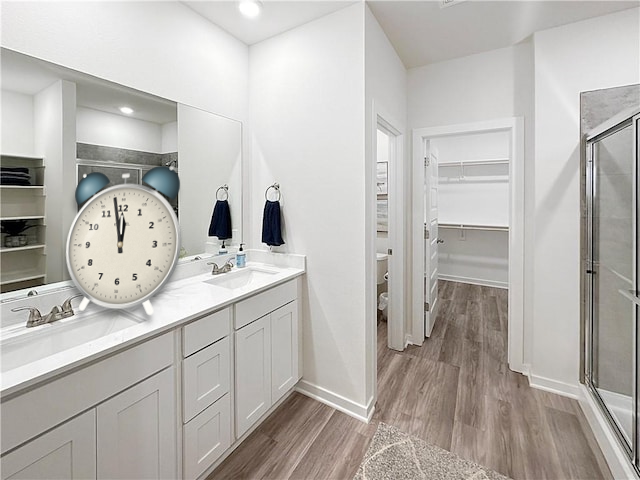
11.58
